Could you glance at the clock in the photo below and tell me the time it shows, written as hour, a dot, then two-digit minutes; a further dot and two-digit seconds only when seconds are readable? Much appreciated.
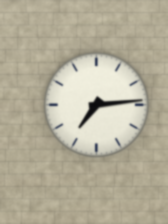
7.14
